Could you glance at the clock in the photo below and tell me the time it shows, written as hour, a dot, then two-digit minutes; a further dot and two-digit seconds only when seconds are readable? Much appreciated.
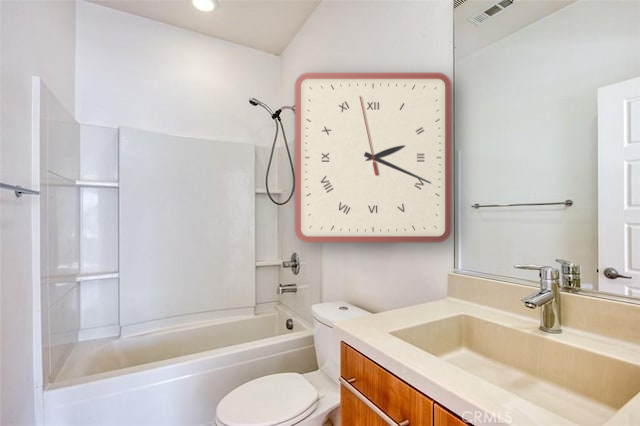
2.18.58
